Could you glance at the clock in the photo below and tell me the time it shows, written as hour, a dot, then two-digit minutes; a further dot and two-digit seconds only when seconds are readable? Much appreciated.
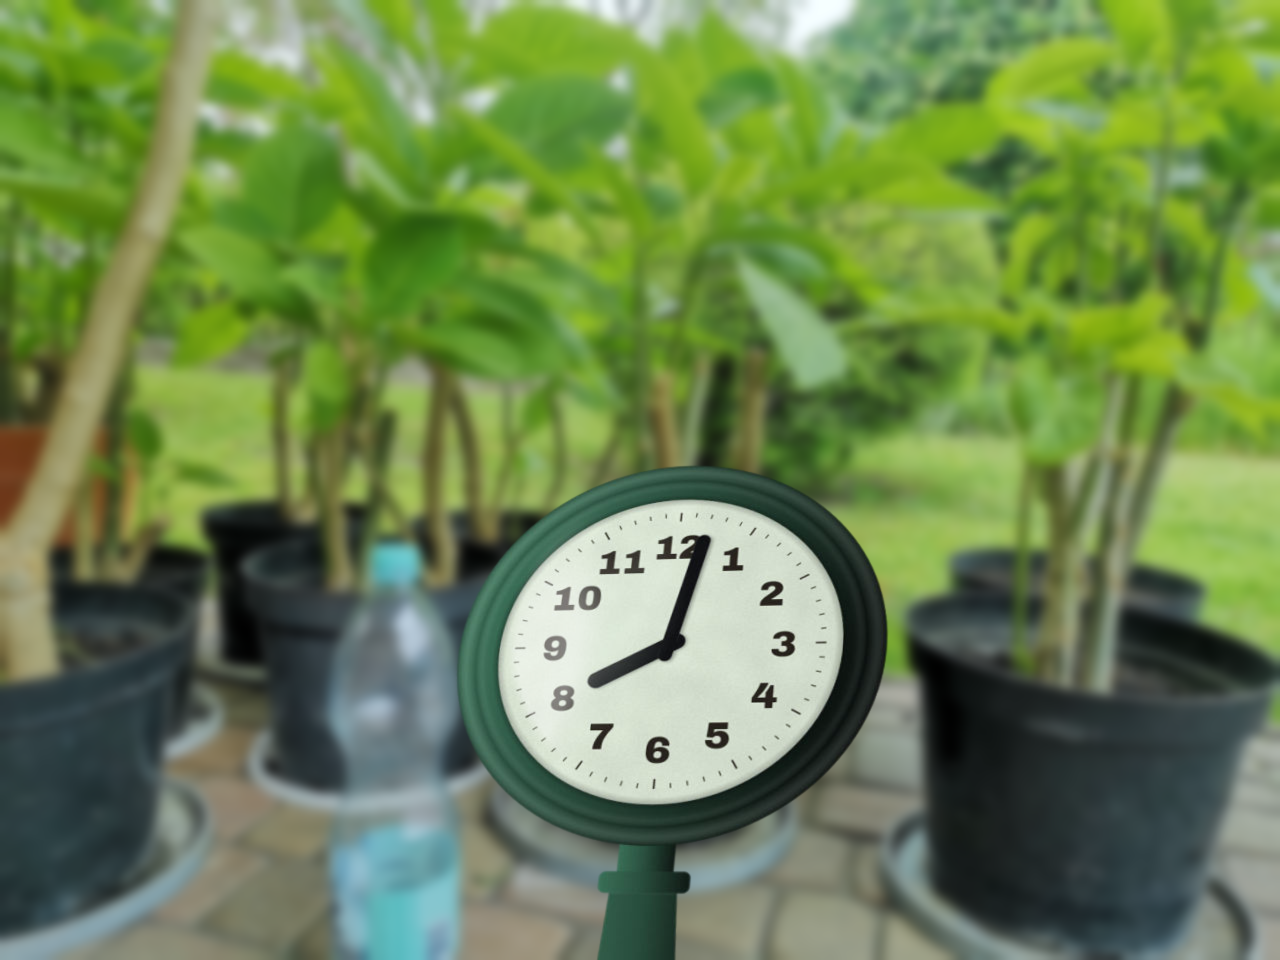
8.02
